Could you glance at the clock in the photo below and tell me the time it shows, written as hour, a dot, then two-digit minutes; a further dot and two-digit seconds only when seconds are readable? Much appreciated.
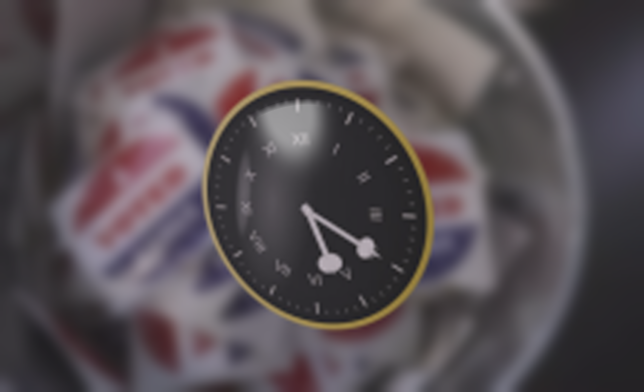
5.20
